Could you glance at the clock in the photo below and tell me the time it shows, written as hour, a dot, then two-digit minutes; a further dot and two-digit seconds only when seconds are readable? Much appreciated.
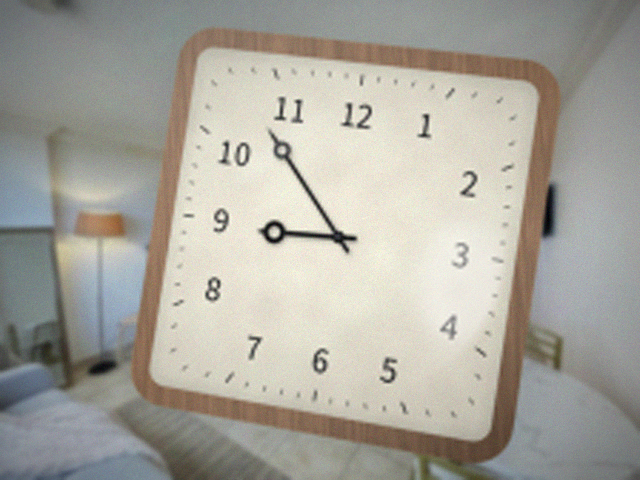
8.53
